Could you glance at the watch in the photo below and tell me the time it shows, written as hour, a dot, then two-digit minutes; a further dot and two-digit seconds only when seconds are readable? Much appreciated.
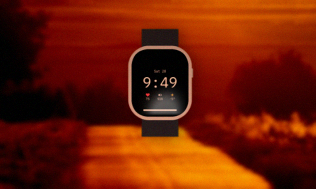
9.49
